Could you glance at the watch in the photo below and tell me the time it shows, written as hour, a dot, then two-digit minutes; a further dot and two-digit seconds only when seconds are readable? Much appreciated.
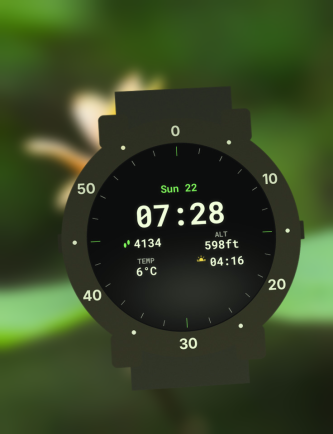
7.28
